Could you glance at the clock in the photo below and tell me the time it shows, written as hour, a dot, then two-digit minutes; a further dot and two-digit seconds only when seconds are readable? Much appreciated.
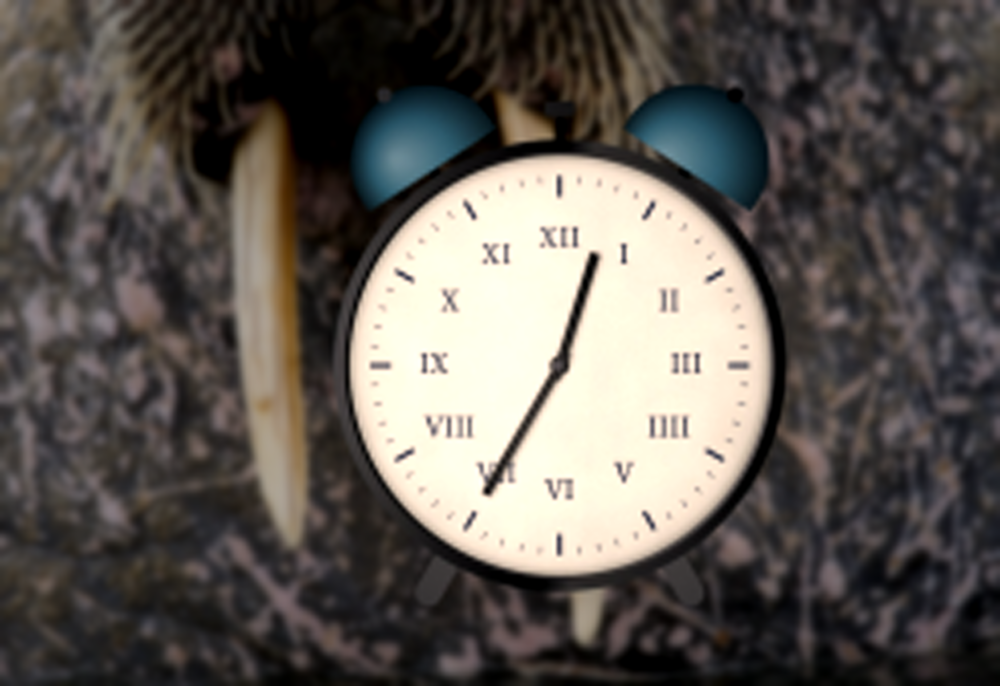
12.35
